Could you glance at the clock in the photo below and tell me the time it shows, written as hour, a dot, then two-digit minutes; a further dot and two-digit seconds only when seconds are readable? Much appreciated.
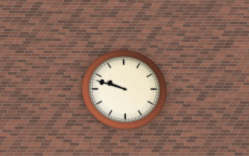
9.48
